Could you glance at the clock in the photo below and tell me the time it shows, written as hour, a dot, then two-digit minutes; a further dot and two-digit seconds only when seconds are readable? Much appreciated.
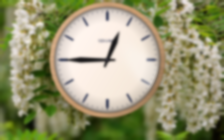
12.45
